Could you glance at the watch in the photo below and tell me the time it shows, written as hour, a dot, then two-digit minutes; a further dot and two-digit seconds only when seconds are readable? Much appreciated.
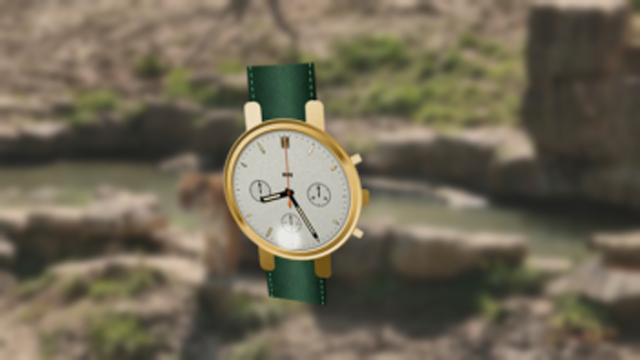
8.25
